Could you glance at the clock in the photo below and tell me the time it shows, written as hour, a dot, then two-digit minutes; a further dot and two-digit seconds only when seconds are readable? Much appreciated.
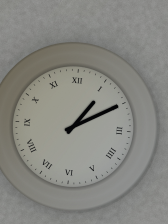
1.10
